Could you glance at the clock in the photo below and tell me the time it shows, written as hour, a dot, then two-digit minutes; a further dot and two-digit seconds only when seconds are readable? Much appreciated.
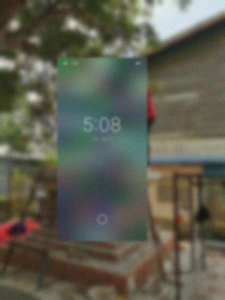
5.08
